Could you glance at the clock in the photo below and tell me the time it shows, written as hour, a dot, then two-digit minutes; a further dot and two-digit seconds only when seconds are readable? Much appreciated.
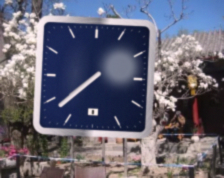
7.38
